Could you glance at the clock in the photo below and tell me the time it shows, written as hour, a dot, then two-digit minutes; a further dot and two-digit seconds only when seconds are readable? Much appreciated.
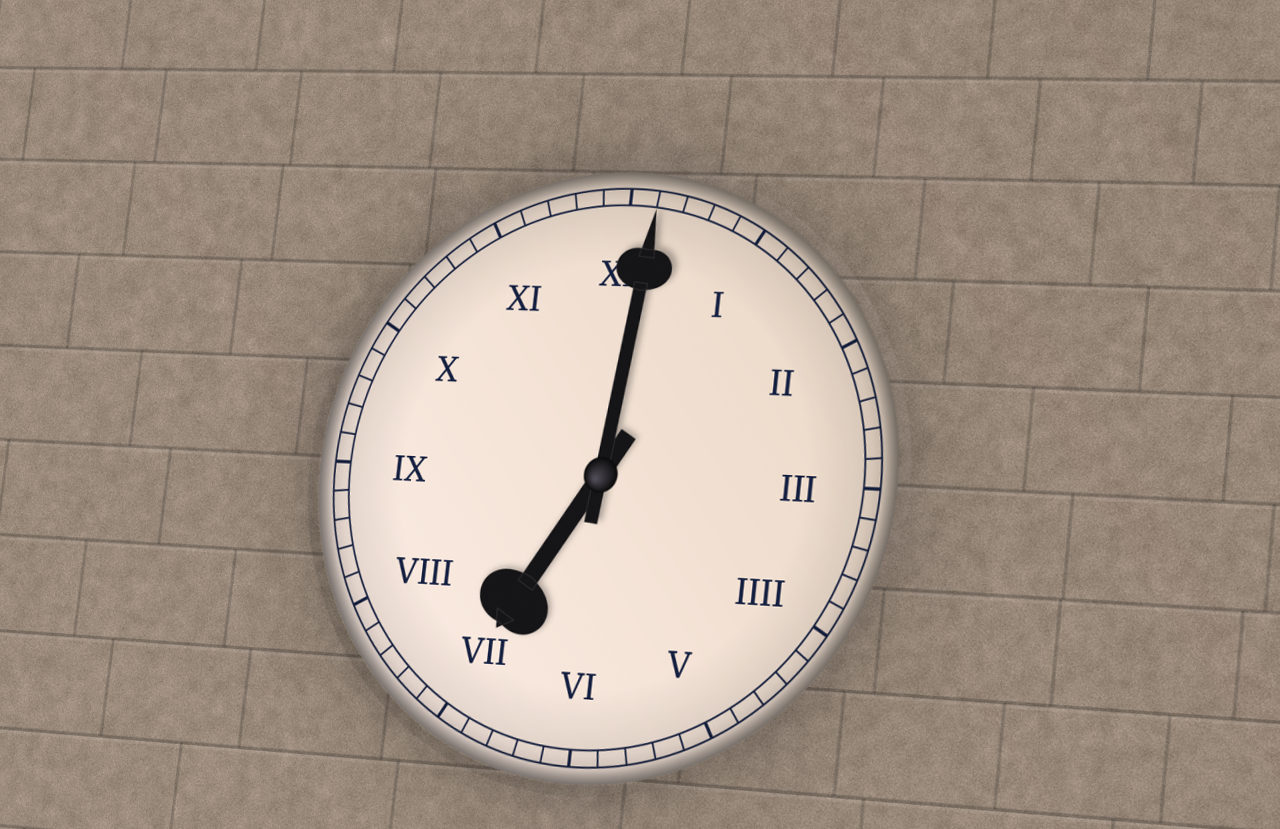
7.01
